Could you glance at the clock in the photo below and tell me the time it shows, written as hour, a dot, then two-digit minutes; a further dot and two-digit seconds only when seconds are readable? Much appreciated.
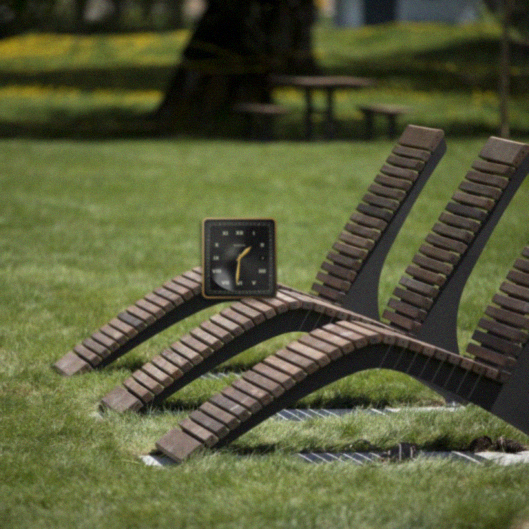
1.31
